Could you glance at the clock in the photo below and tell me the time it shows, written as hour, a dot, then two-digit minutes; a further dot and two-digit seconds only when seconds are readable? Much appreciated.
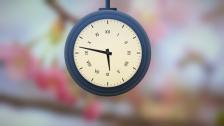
5.47
